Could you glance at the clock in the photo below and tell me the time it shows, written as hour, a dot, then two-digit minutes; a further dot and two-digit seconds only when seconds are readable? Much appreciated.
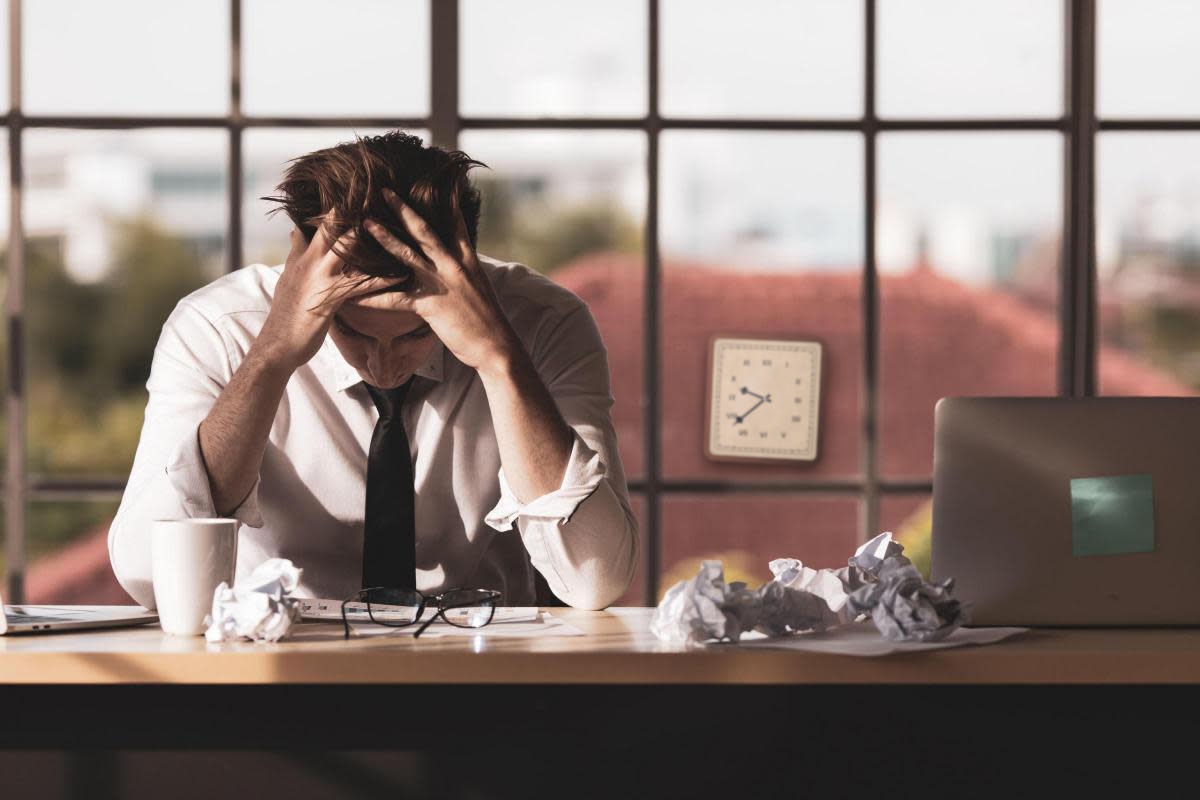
9.38
